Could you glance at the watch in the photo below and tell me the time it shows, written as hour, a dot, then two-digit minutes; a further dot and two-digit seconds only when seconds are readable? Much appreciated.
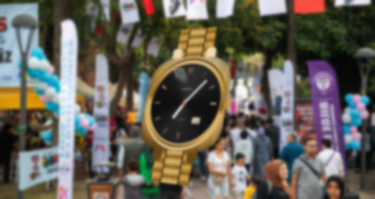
7.07
